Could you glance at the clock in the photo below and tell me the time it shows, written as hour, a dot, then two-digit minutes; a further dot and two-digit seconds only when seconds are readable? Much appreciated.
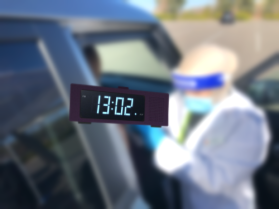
13.02
